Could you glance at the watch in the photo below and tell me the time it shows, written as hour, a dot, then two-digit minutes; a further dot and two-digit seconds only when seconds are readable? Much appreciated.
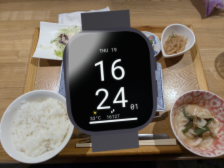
16.24
